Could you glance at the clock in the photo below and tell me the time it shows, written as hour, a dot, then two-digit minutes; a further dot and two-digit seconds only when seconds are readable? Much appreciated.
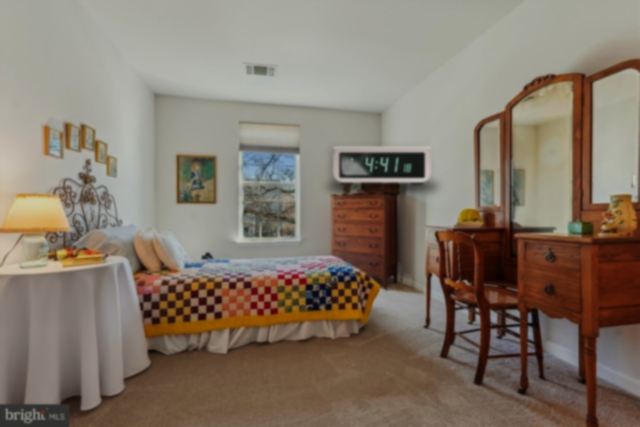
4.41
